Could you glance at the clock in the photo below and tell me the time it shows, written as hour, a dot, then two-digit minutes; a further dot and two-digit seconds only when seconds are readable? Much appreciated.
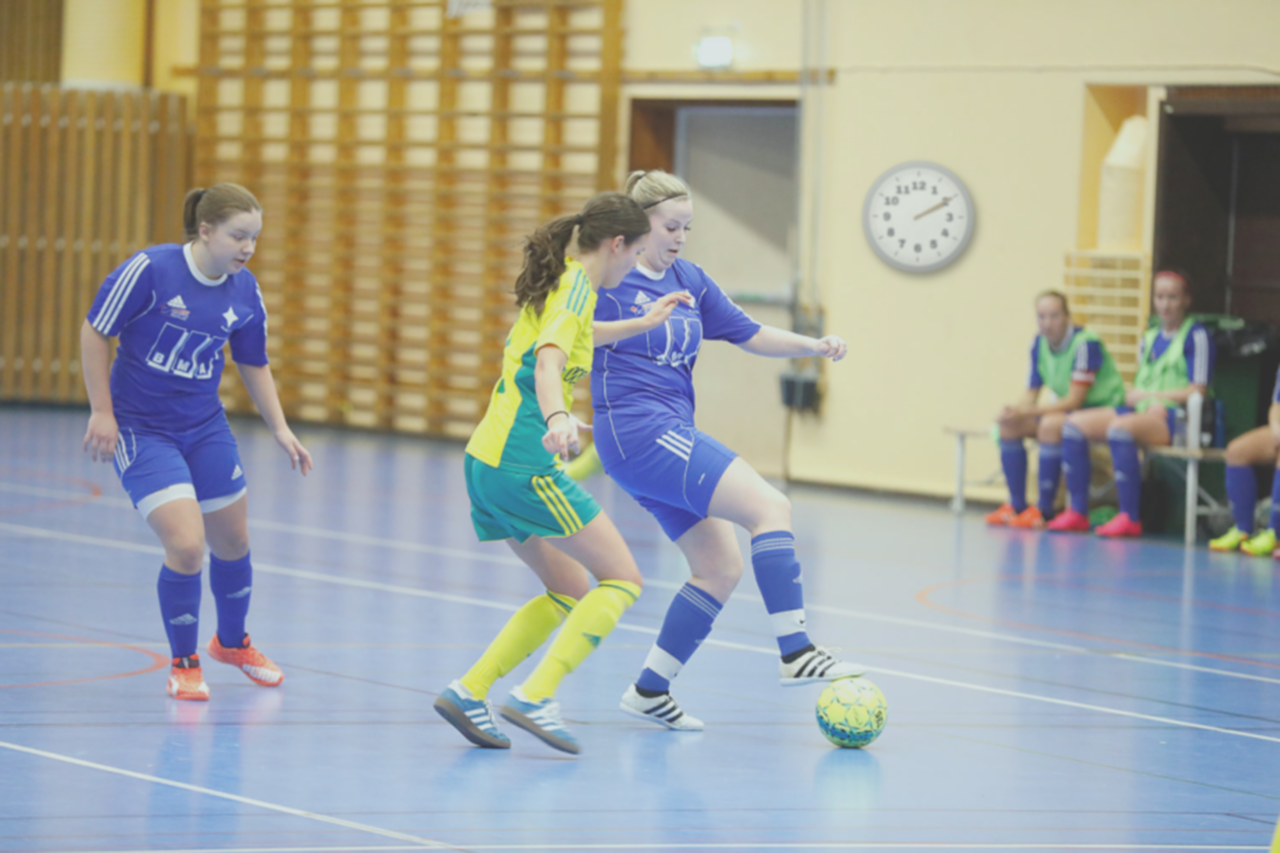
2.10
